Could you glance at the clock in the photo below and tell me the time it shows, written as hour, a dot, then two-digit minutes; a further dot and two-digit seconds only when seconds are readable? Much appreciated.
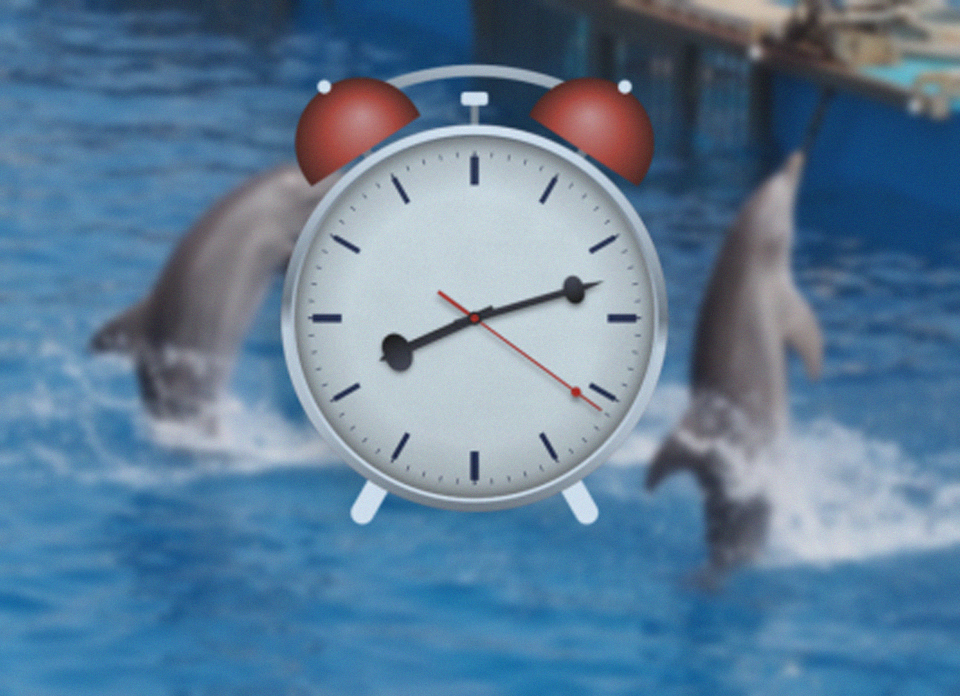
8.12.21
